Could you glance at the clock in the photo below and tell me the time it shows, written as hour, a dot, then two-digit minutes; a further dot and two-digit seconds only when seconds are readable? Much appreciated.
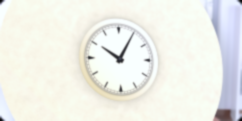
10.05
